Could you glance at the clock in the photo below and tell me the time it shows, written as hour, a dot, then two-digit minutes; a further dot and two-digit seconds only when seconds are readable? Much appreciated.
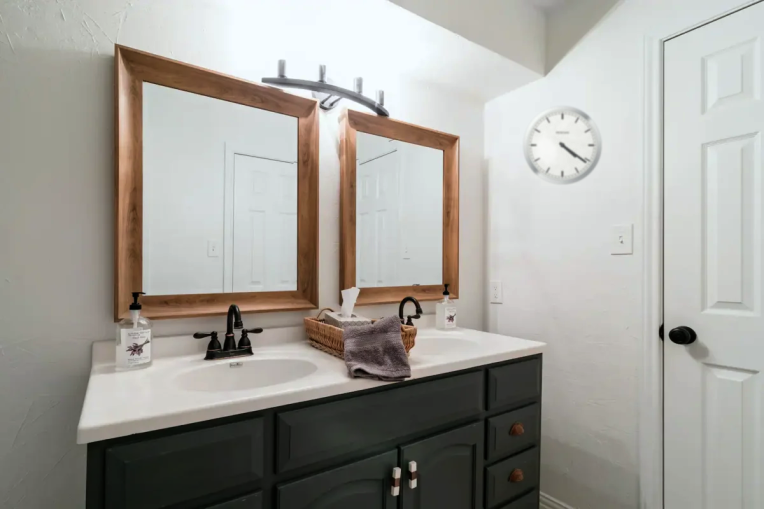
4.21
